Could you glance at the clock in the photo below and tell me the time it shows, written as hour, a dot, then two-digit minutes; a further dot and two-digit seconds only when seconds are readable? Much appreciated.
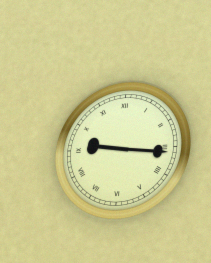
9.16
